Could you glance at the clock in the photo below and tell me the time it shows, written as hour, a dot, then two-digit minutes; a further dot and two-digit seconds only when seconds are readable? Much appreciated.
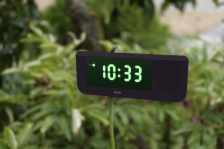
10.33
